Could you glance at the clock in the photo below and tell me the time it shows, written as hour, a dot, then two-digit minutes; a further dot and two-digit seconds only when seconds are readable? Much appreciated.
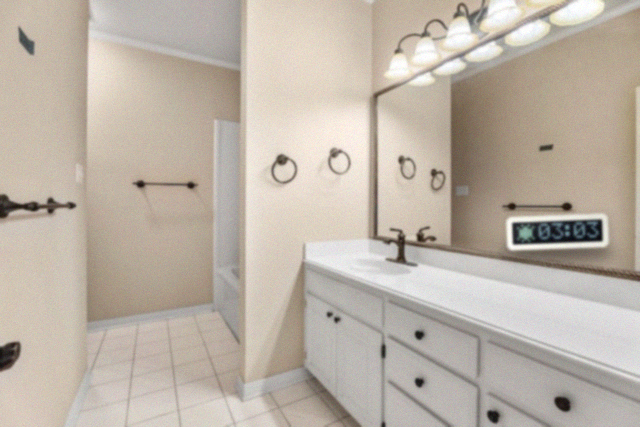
3.03
